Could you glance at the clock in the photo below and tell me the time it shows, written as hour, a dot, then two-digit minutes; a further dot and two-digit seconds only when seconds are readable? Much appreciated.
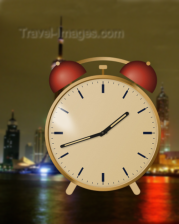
1.42
